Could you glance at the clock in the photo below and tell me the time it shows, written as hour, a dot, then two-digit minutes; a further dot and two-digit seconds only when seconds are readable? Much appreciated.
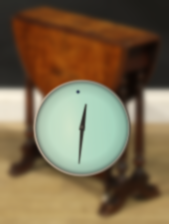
12.32
